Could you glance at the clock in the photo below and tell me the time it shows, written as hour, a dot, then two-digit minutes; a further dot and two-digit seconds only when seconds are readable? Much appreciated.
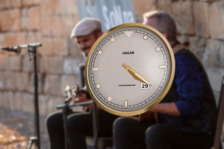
4.21
